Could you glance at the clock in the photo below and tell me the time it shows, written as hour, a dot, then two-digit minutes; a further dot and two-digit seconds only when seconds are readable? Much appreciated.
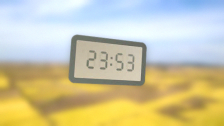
23.53
